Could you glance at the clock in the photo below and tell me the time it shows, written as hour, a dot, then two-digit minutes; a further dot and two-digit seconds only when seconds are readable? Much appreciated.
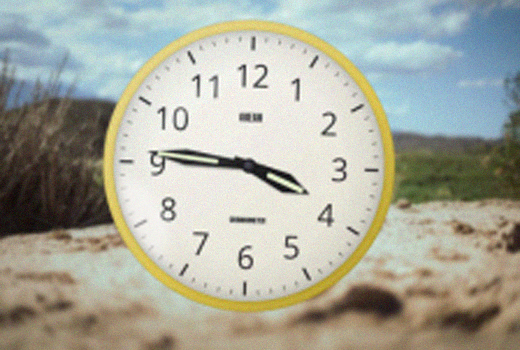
3.46
